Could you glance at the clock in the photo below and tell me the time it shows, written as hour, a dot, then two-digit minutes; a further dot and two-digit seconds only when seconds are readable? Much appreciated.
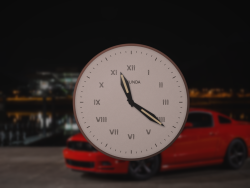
11.21
